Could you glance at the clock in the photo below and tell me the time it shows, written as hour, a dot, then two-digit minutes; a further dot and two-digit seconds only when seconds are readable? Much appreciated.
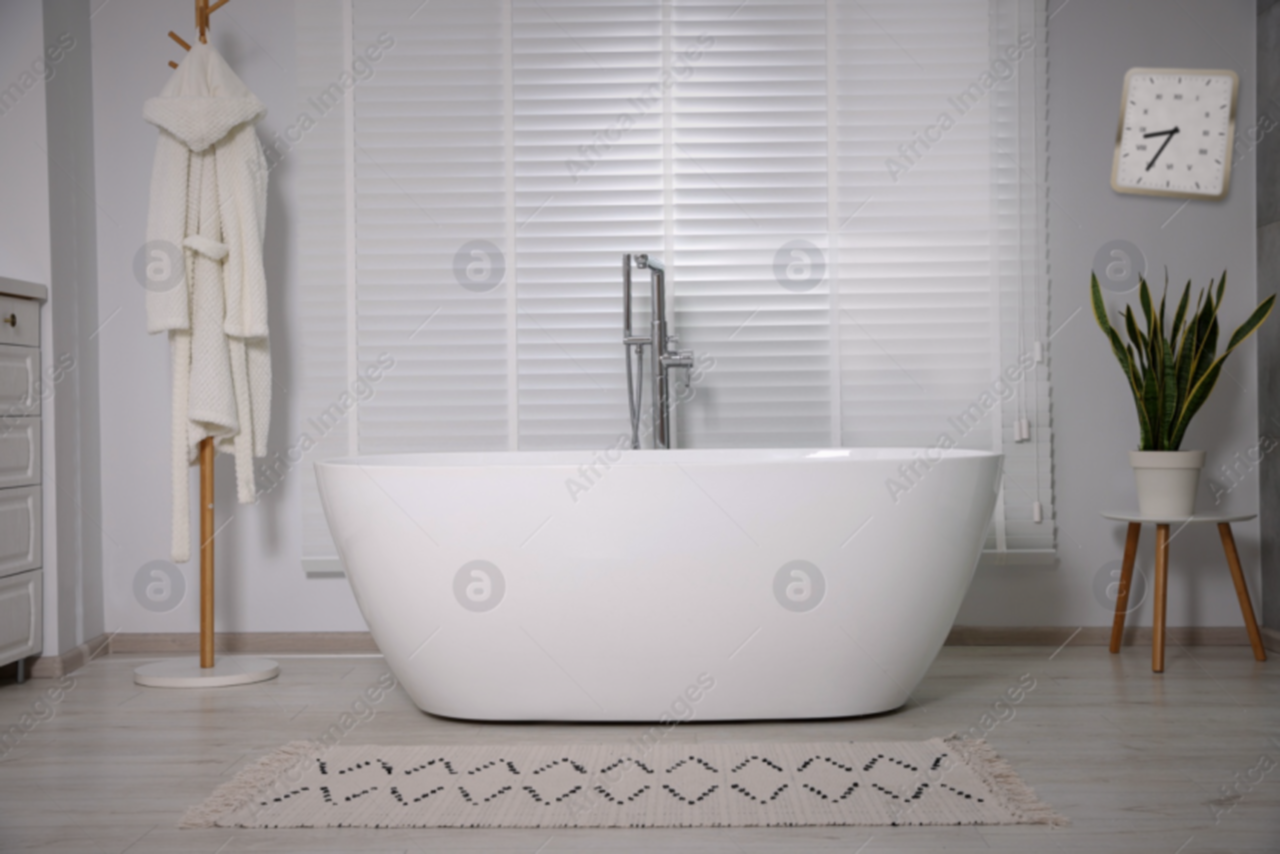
8.35
